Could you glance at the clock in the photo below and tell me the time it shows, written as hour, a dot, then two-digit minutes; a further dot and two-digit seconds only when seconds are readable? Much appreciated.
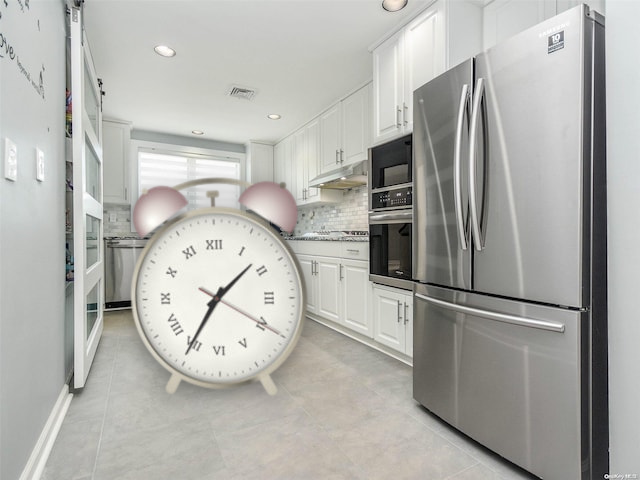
1.35.20
